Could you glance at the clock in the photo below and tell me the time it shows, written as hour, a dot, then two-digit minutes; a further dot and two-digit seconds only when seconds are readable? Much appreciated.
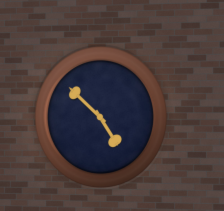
4.52
